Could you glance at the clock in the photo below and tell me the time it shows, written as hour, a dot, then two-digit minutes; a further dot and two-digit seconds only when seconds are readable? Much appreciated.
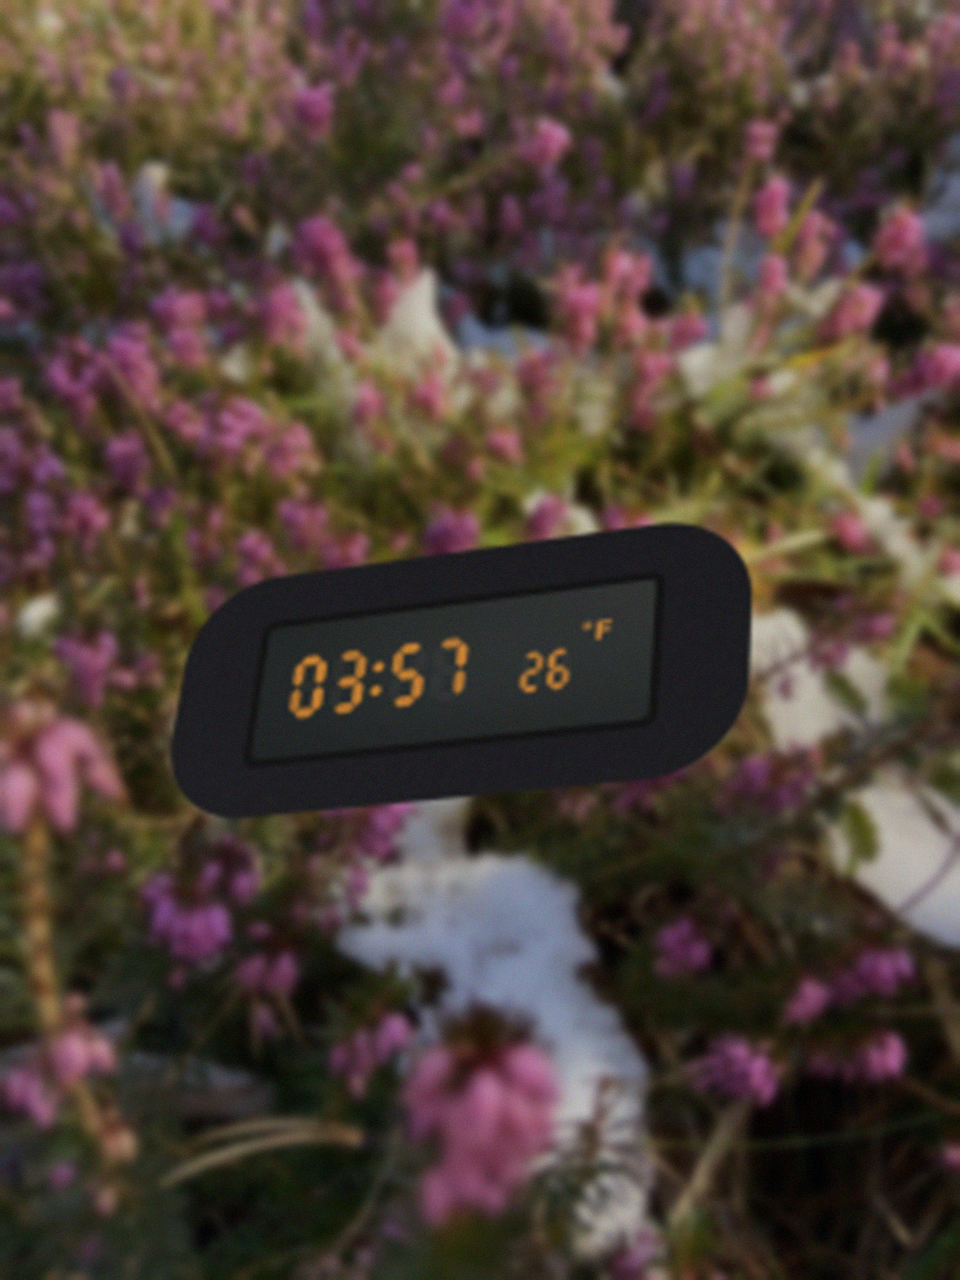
3.57
